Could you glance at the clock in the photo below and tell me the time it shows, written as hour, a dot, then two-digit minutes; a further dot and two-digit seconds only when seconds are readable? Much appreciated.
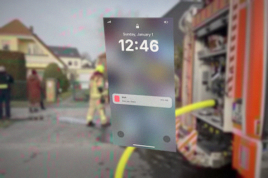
12.46
